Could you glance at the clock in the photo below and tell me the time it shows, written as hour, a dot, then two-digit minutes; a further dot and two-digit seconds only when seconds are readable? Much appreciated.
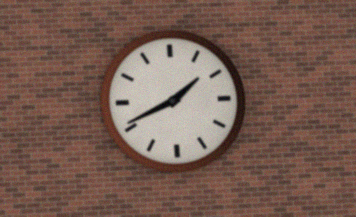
1.41
